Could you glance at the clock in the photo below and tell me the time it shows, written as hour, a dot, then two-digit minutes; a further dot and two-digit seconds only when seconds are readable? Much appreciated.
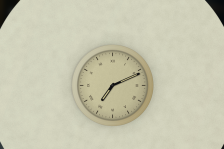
7.11
